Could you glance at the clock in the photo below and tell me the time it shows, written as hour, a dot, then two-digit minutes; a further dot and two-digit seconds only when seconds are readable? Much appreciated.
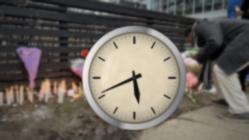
5.41
